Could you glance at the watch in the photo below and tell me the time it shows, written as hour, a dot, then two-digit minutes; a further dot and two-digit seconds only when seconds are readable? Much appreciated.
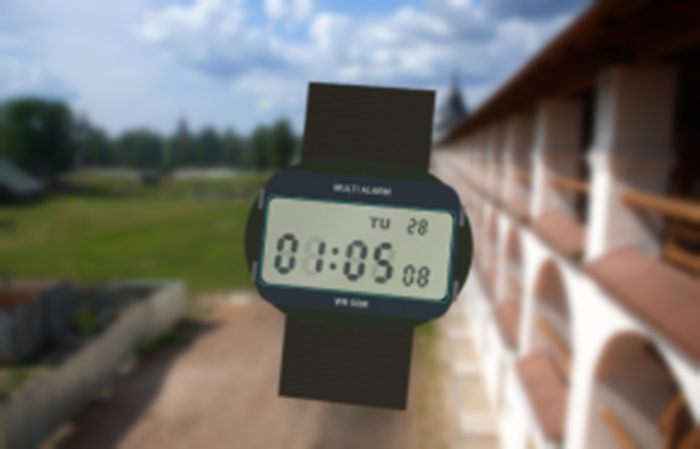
1.05.08
